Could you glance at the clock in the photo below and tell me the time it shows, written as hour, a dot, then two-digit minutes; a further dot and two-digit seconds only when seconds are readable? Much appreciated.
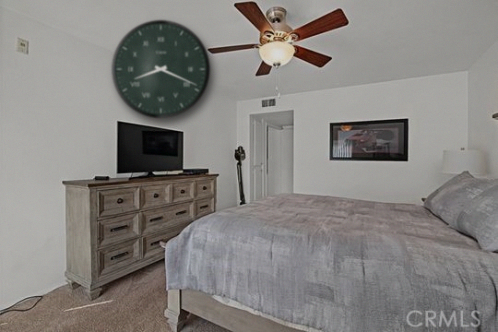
8.19
